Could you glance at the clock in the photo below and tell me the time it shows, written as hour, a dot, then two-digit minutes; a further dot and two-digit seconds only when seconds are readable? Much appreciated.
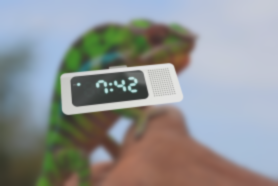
7.42
